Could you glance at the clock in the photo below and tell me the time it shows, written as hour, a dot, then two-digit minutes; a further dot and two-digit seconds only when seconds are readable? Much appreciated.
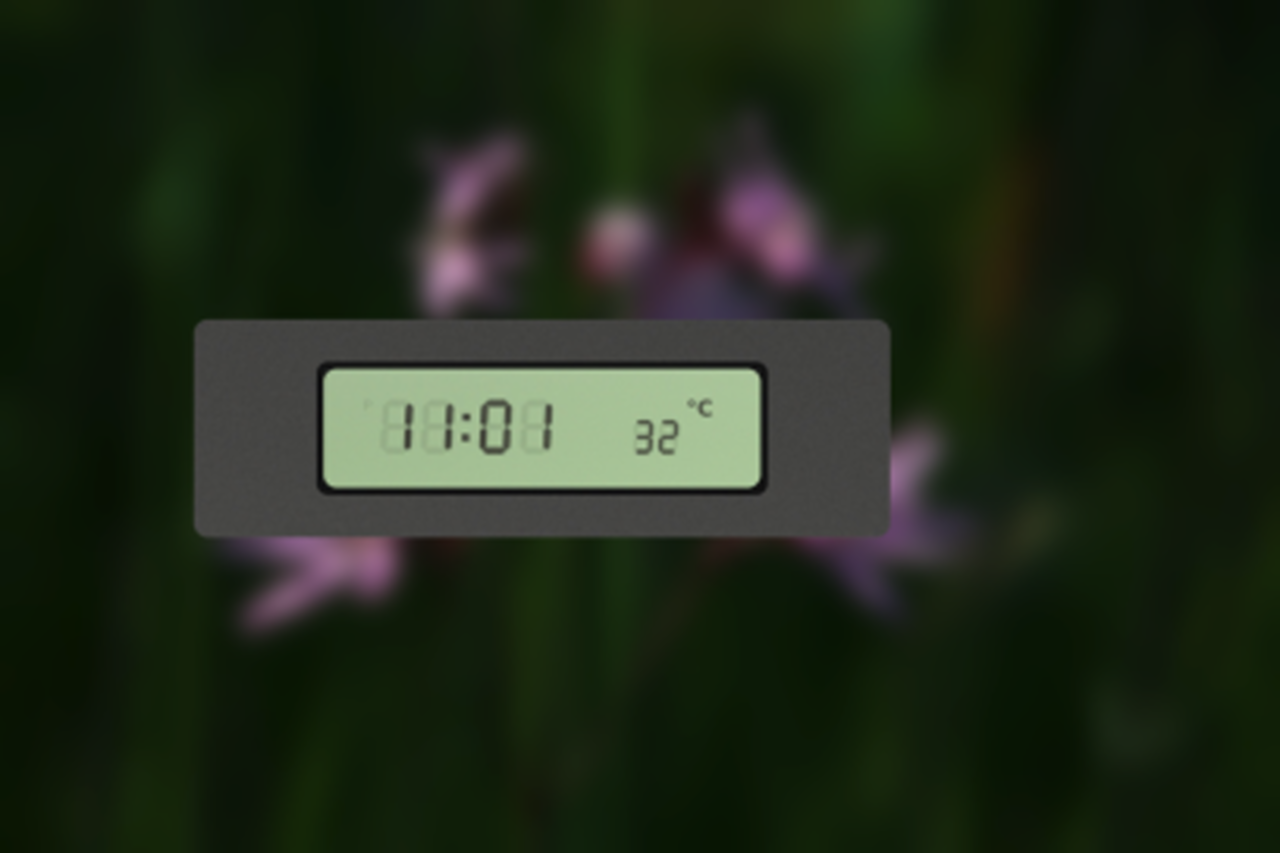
11.01
